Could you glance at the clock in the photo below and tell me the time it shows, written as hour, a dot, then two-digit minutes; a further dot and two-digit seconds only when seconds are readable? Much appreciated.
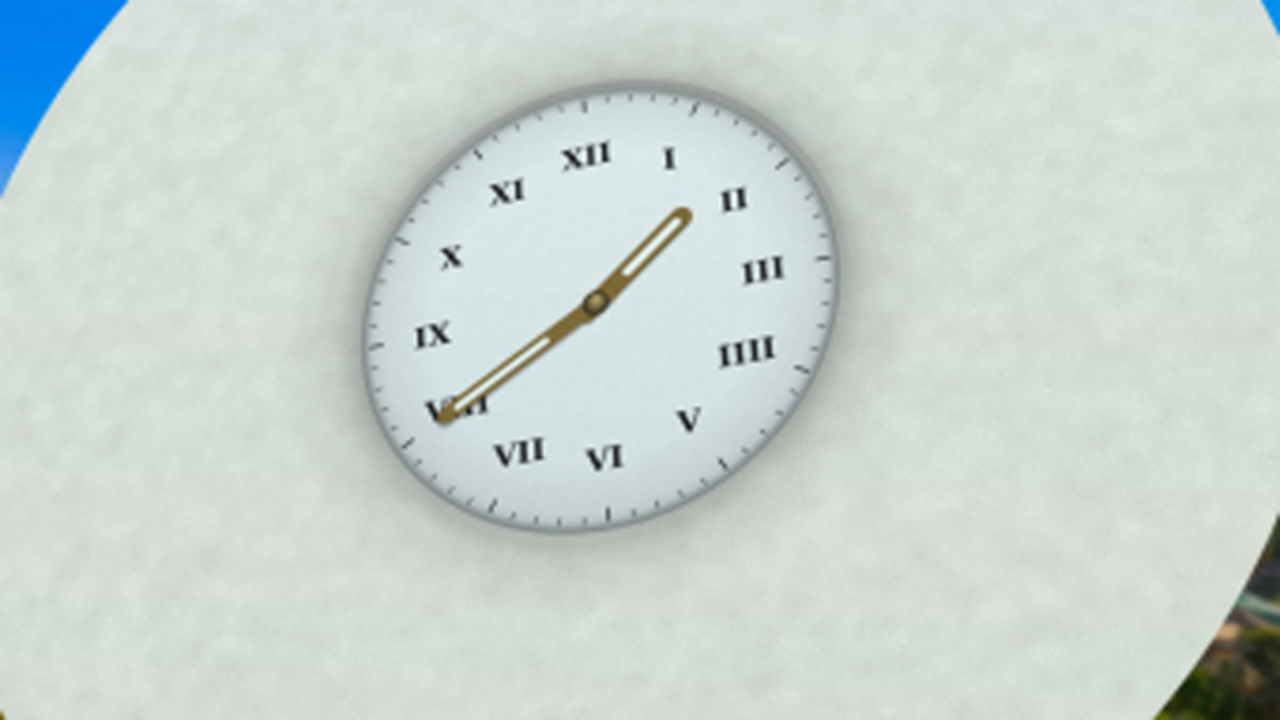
1.40
